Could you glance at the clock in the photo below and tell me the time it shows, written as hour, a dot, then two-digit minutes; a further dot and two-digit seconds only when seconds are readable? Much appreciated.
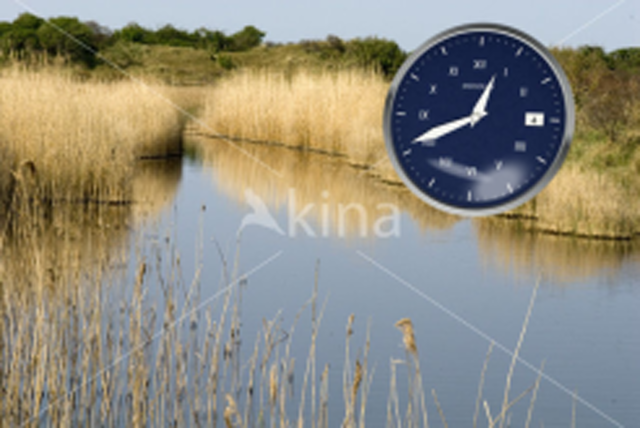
12.41
